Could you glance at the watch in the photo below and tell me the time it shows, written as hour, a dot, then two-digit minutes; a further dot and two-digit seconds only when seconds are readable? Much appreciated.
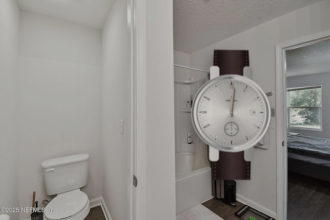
12.01
